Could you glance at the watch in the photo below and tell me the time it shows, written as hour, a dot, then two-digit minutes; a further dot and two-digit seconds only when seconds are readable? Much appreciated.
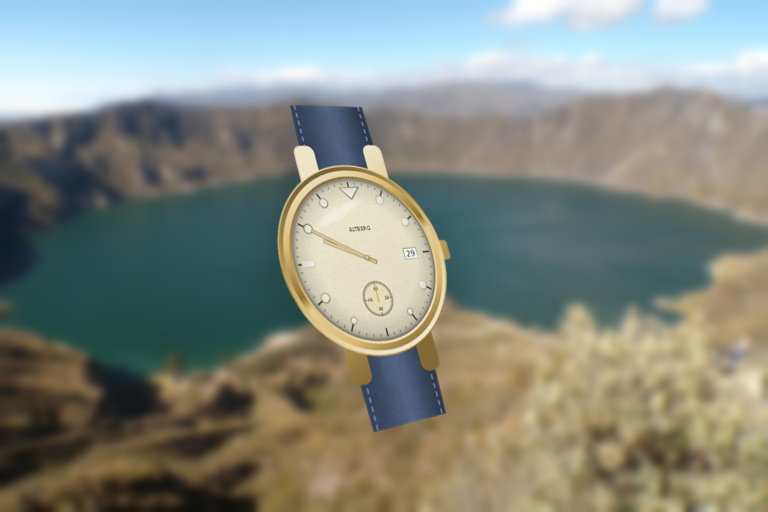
9.50
